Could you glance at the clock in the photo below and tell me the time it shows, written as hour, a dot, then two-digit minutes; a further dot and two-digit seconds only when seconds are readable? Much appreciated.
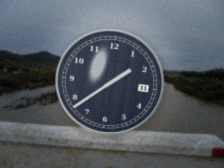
1.38
